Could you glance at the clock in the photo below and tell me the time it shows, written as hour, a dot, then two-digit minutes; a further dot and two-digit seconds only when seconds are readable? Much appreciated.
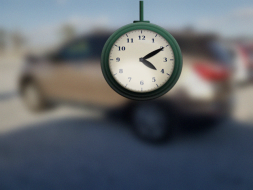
4.10
